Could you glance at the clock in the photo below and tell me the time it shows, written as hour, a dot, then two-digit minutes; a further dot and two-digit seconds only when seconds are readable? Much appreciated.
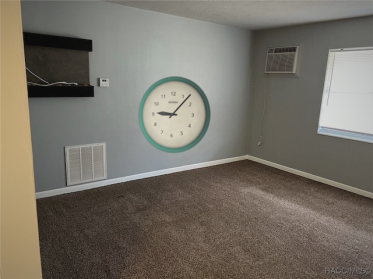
9.07
